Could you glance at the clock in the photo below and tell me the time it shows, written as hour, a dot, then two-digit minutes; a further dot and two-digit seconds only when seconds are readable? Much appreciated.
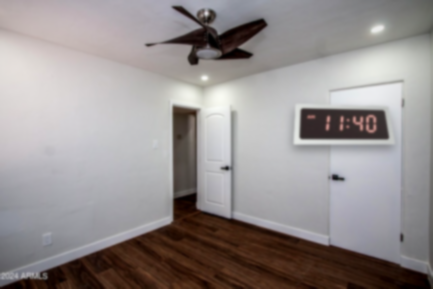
11.40
